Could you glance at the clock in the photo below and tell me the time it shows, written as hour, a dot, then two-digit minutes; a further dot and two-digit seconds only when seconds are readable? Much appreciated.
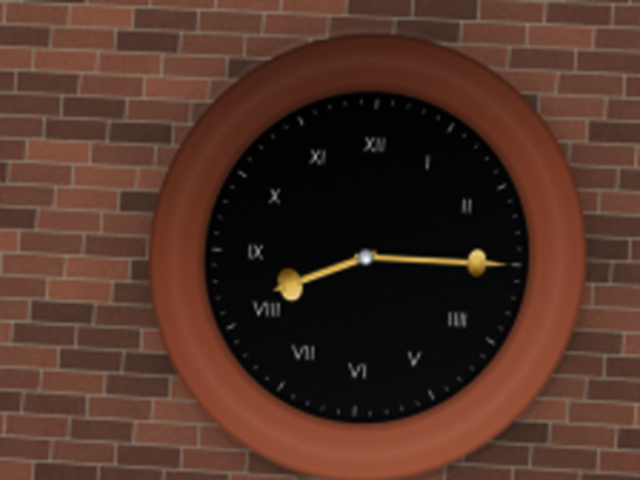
8.15
